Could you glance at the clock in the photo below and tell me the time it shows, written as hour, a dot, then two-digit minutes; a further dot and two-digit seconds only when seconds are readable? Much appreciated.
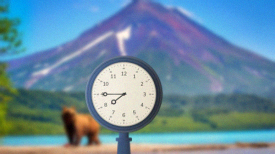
7.45
